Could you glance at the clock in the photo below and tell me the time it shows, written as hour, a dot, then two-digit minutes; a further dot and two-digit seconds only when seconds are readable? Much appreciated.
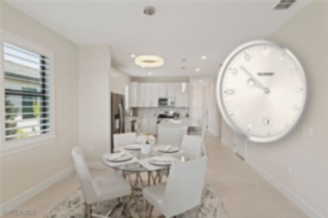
9.52
